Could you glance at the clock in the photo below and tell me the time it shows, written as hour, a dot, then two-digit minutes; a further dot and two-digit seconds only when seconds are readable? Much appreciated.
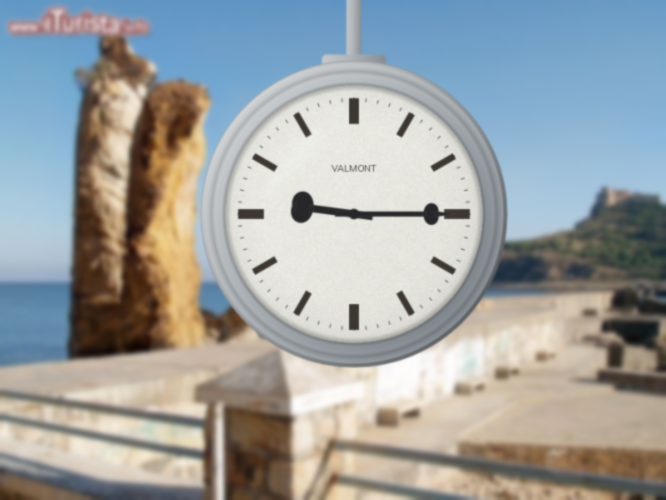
9.15
